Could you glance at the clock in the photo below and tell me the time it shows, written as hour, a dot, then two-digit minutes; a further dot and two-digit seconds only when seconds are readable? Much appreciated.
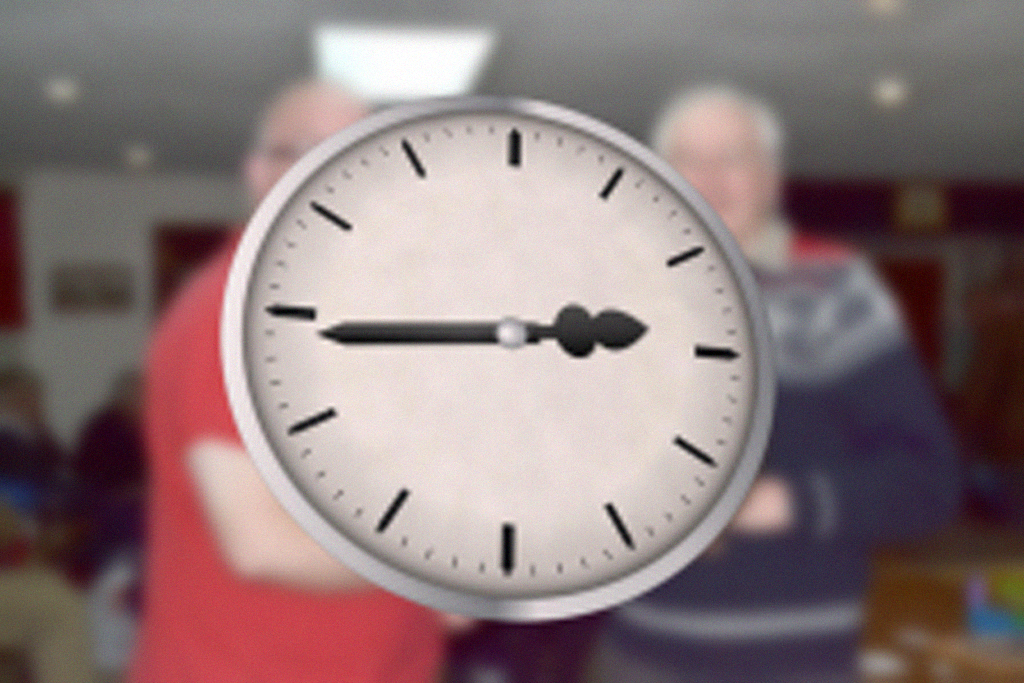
2.44
